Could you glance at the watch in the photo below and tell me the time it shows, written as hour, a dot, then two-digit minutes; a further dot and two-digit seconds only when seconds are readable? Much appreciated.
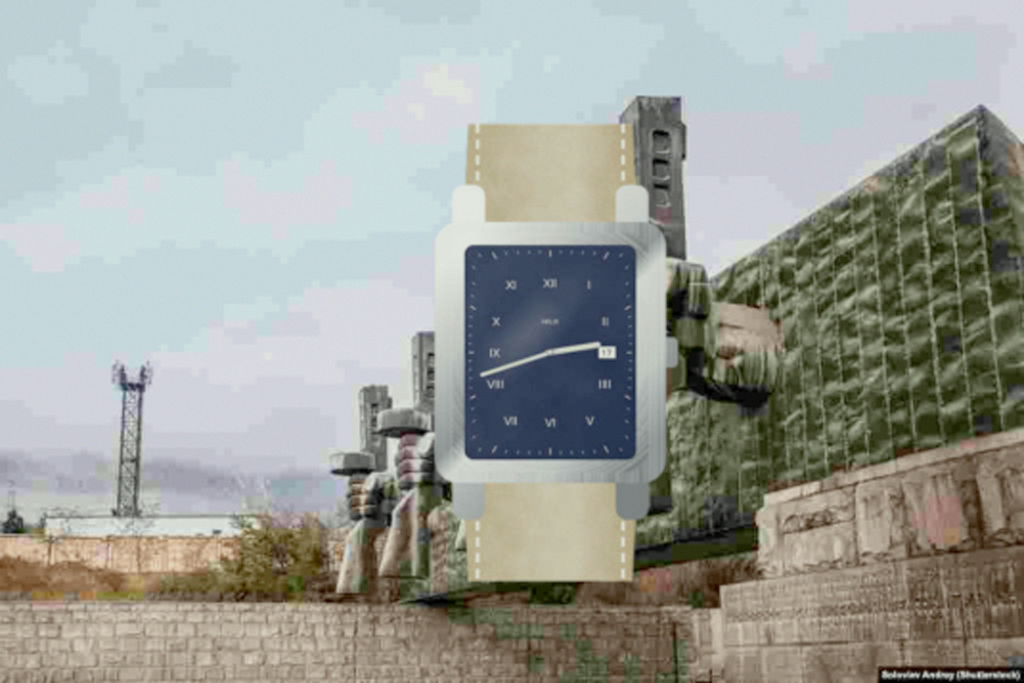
2.42
